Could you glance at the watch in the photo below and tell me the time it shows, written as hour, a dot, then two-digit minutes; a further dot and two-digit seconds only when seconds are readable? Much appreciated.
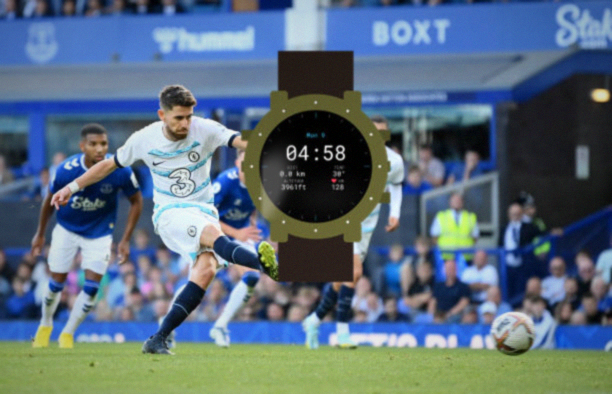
4.58
